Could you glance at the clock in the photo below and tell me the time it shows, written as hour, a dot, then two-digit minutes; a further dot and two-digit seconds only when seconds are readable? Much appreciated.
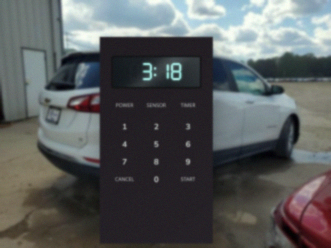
3.18
